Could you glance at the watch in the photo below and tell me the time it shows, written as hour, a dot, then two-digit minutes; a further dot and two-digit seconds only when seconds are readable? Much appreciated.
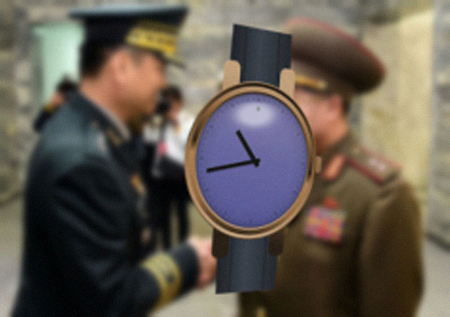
10.43
